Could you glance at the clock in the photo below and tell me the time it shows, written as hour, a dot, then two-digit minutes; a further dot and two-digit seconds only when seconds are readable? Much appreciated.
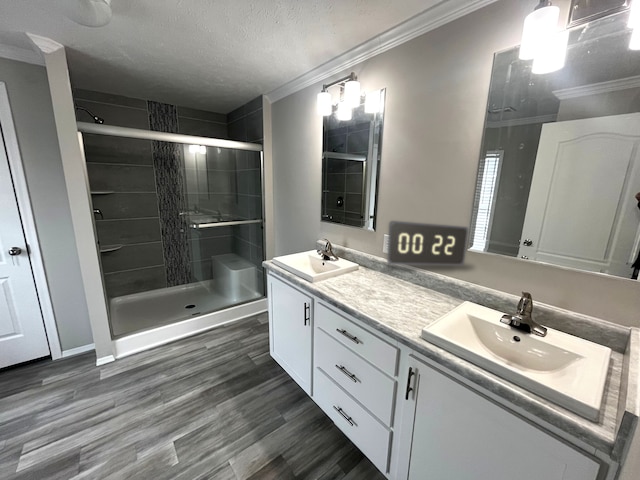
0.22
